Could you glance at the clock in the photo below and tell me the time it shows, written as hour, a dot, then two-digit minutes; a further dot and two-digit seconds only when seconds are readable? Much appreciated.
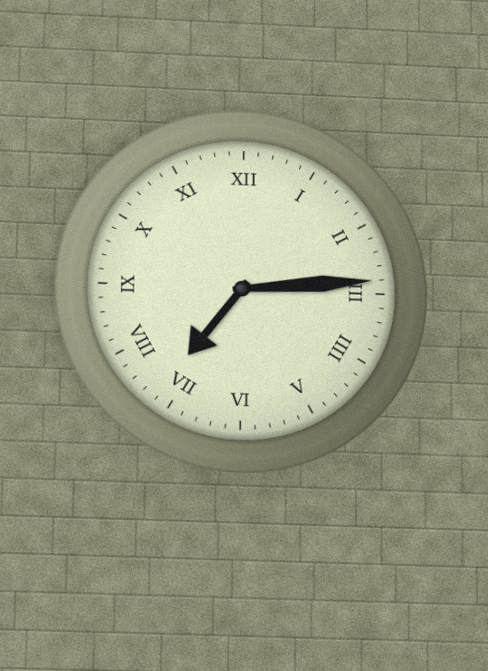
7.14
